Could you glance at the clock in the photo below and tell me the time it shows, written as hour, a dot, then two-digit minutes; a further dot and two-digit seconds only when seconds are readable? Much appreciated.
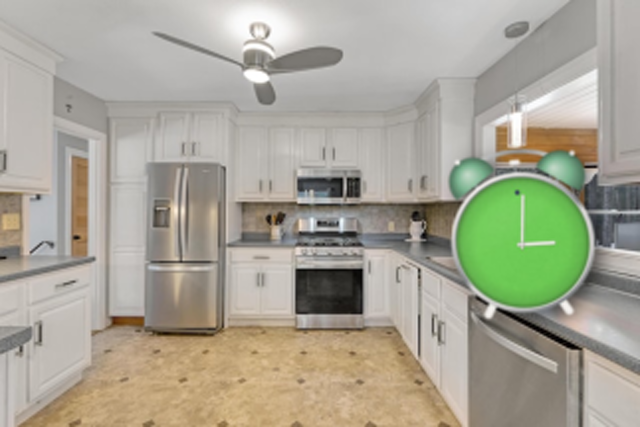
3.01
